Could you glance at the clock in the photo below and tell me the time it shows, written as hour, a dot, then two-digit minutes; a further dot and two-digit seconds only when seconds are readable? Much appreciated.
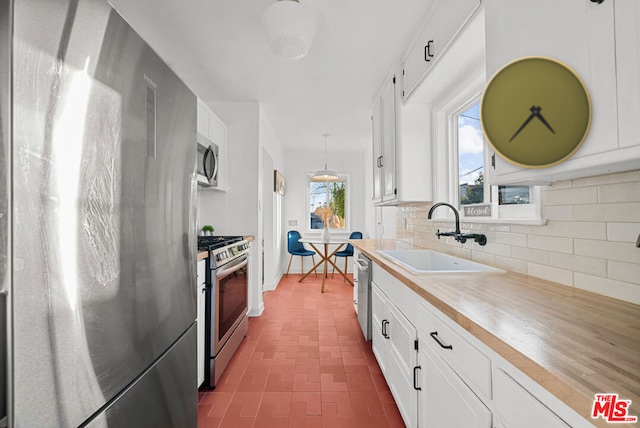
4.37
